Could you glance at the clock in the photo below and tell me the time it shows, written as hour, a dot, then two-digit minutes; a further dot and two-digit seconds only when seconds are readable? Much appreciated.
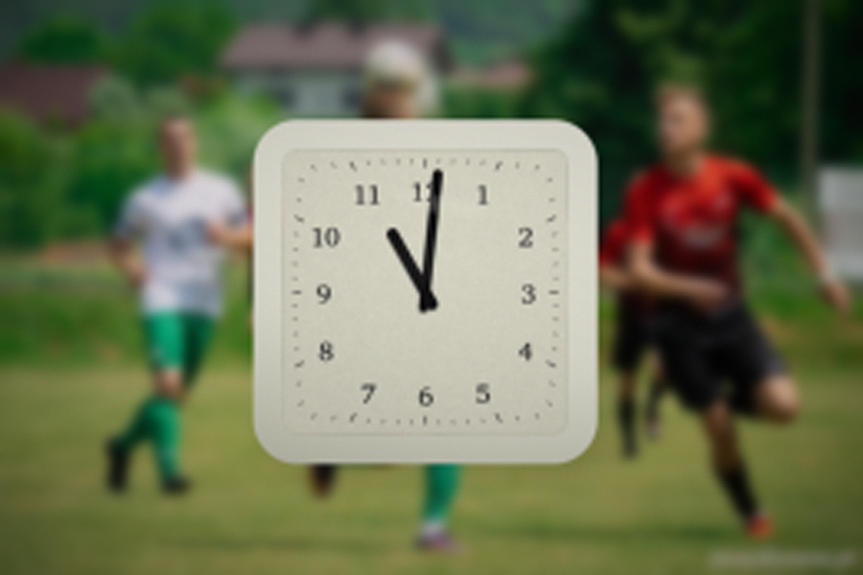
11.01
